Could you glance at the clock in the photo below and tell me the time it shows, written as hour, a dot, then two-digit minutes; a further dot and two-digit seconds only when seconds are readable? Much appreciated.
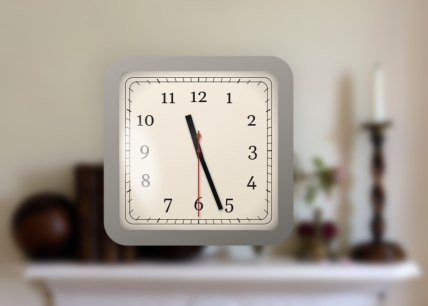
11.26.30
